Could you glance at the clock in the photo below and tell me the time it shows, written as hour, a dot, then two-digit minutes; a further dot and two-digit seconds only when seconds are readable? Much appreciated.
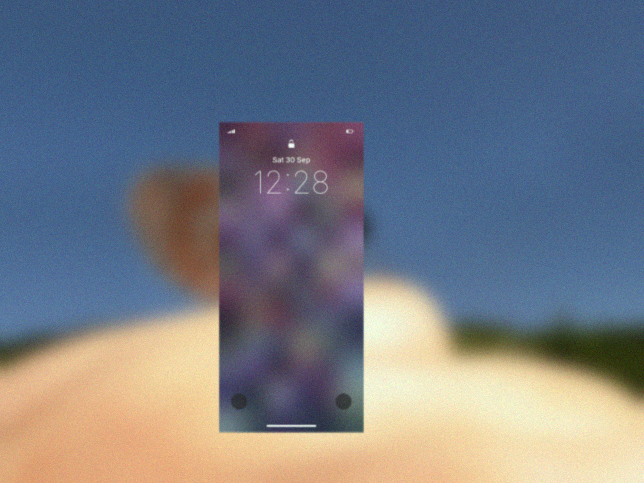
12.28
